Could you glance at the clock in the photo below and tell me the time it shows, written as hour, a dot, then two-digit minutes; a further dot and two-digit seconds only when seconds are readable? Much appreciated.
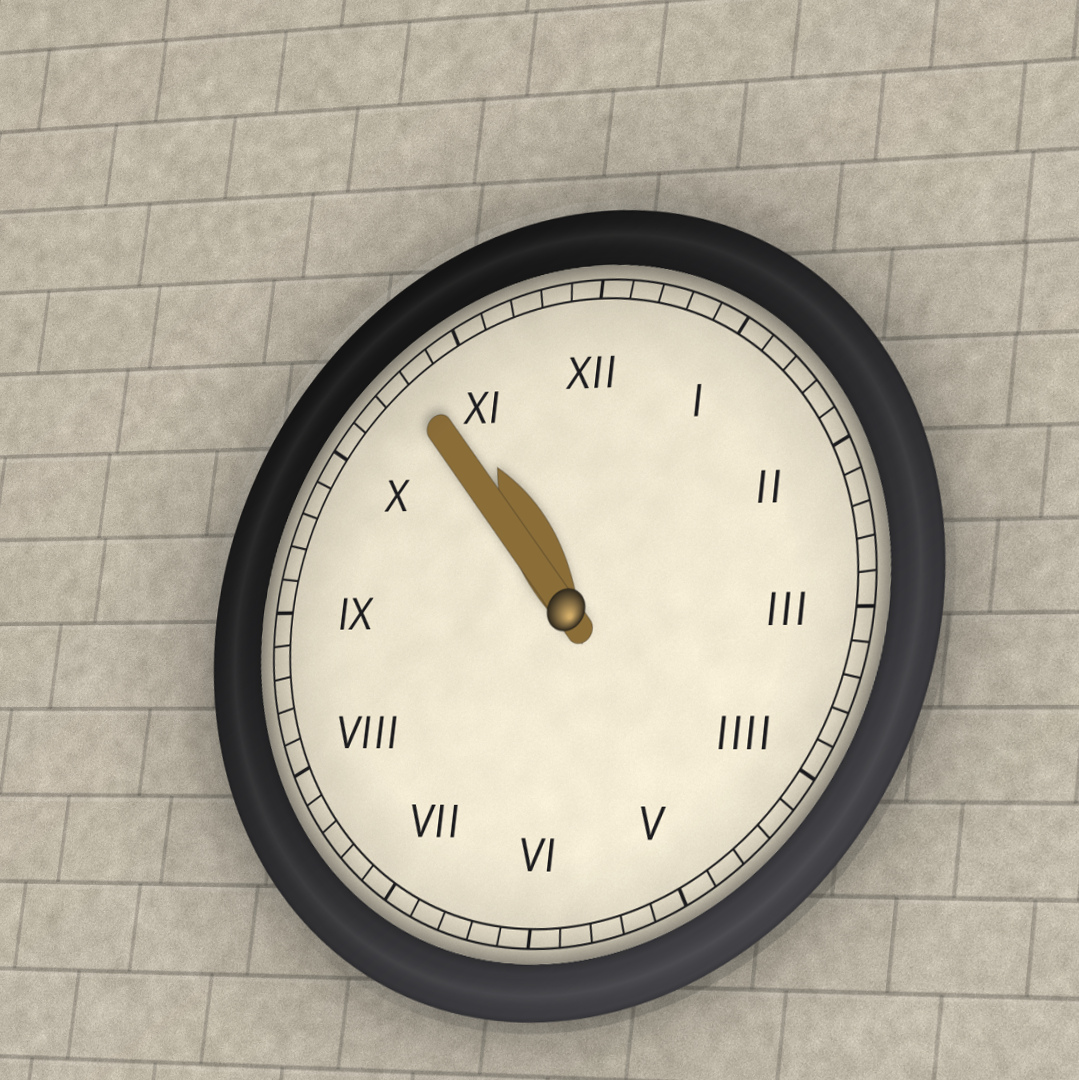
10.53
